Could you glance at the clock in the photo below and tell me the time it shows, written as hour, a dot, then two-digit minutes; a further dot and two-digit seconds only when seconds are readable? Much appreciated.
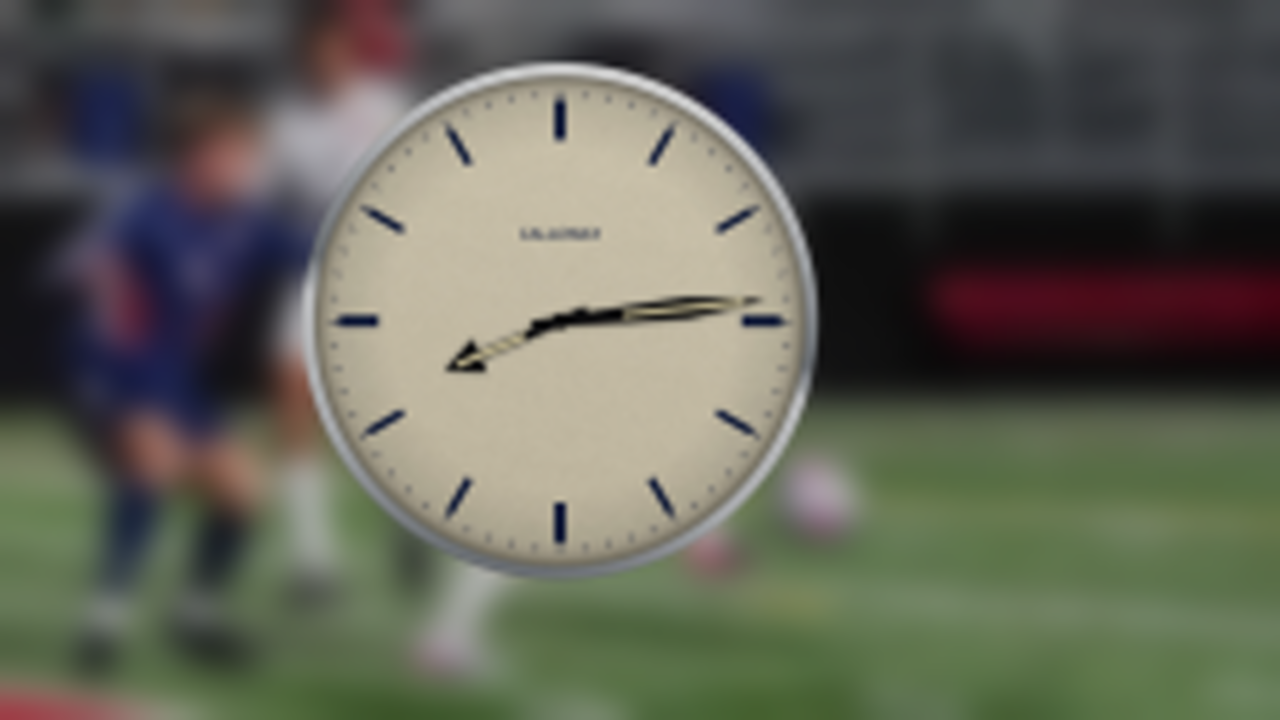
8.14
